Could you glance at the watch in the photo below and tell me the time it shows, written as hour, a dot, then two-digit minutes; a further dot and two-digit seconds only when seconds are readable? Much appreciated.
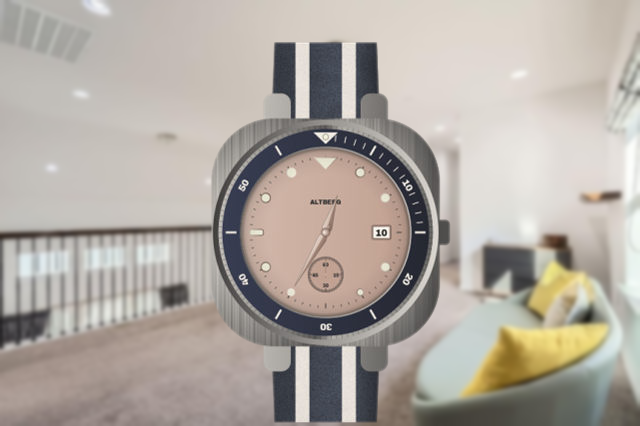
12.35
